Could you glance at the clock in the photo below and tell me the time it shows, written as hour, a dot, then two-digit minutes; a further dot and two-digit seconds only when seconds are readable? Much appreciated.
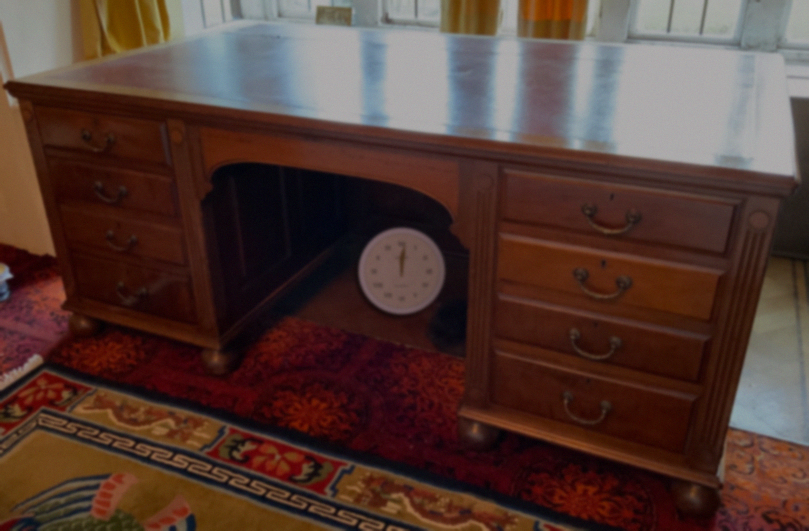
12.01
